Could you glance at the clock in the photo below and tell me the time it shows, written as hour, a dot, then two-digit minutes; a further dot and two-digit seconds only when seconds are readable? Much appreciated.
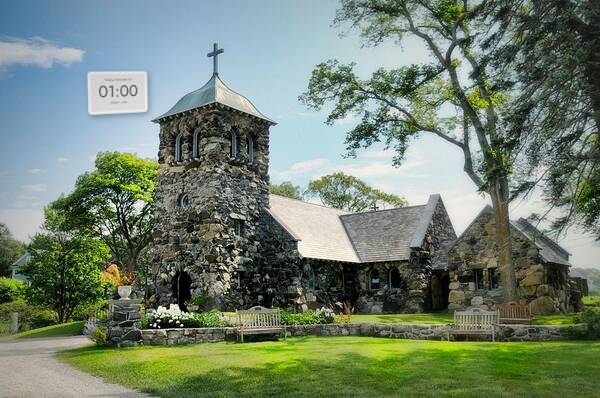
1.00
